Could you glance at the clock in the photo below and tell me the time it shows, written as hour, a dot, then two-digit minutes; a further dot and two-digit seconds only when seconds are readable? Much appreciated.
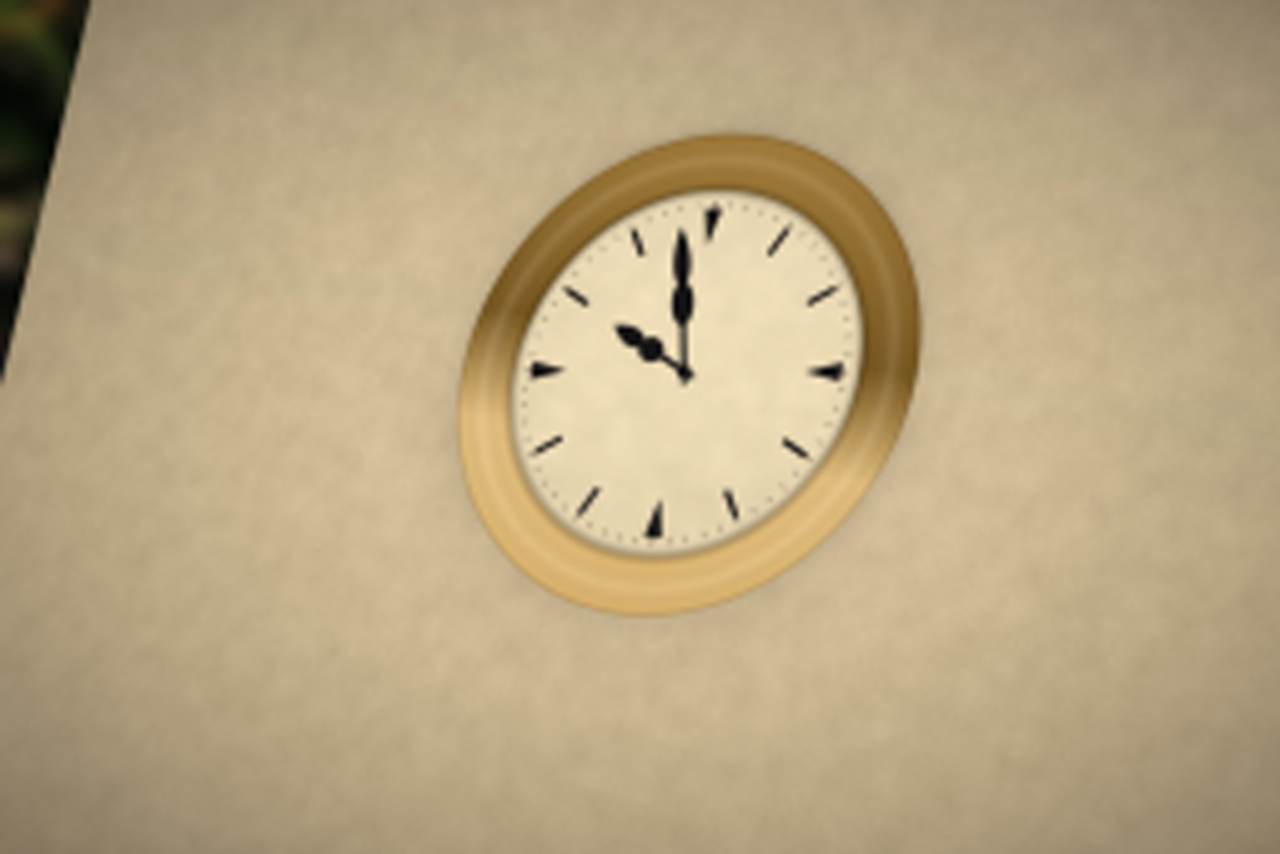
9.58
